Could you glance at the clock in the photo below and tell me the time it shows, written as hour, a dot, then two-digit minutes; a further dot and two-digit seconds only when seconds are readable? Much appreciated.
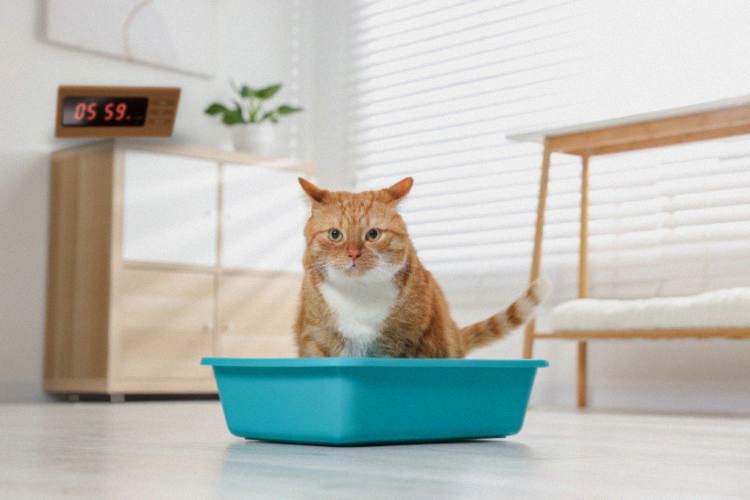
5.59
